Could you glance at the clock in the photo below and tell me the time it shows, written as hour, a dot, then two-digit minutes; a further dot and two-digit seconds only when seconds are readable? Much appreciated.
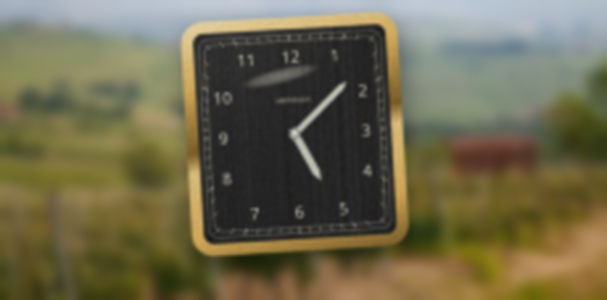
5.08
